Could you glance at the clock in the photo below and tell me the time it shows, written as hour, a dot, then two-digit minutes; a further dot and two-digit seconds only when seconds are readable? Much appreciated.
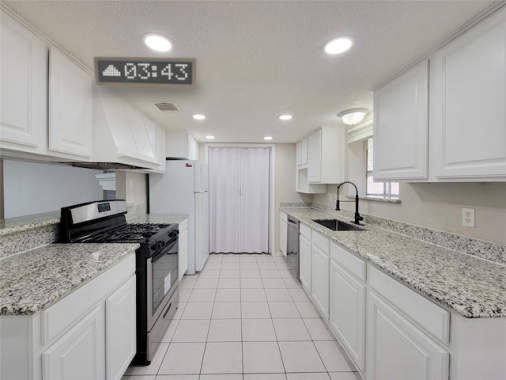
3.43
